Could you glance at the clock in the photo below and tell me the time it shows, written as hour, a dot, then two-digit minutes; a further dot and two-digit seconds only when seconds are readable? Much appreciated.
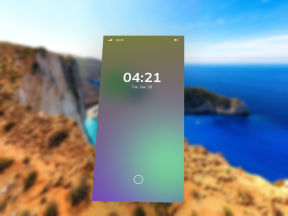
4.21
